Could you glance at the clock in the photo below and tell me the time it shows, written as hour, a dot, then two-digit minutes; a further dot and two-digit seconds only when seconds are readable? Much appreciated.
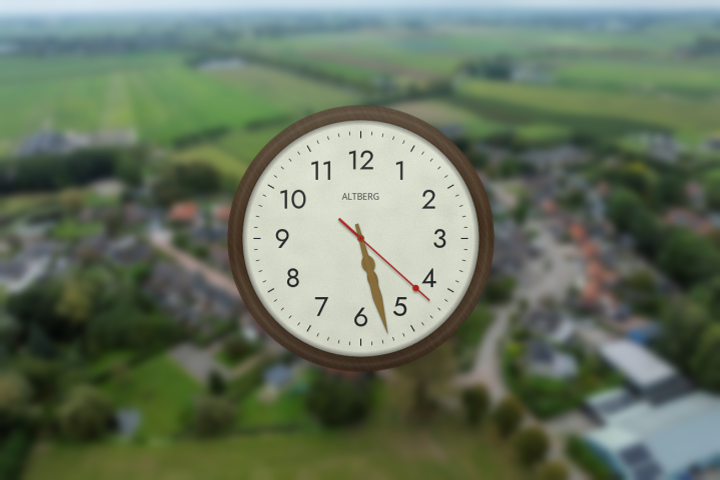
5.27.22
